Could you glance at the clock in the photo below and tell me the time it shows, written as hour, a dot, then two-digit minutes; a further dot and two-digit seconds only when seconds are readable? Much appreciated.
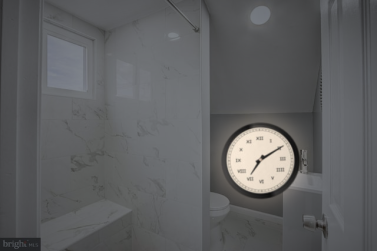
7.10
